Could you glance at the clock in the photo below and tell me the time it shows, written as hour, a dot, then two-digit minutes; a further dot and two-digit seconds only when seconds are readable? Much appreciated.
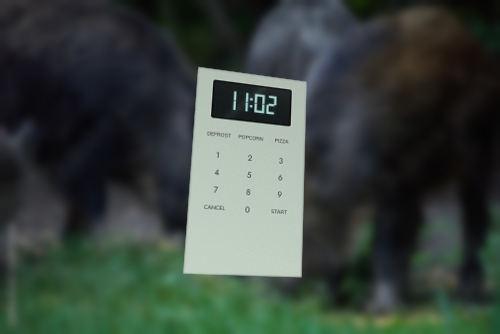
11.02
